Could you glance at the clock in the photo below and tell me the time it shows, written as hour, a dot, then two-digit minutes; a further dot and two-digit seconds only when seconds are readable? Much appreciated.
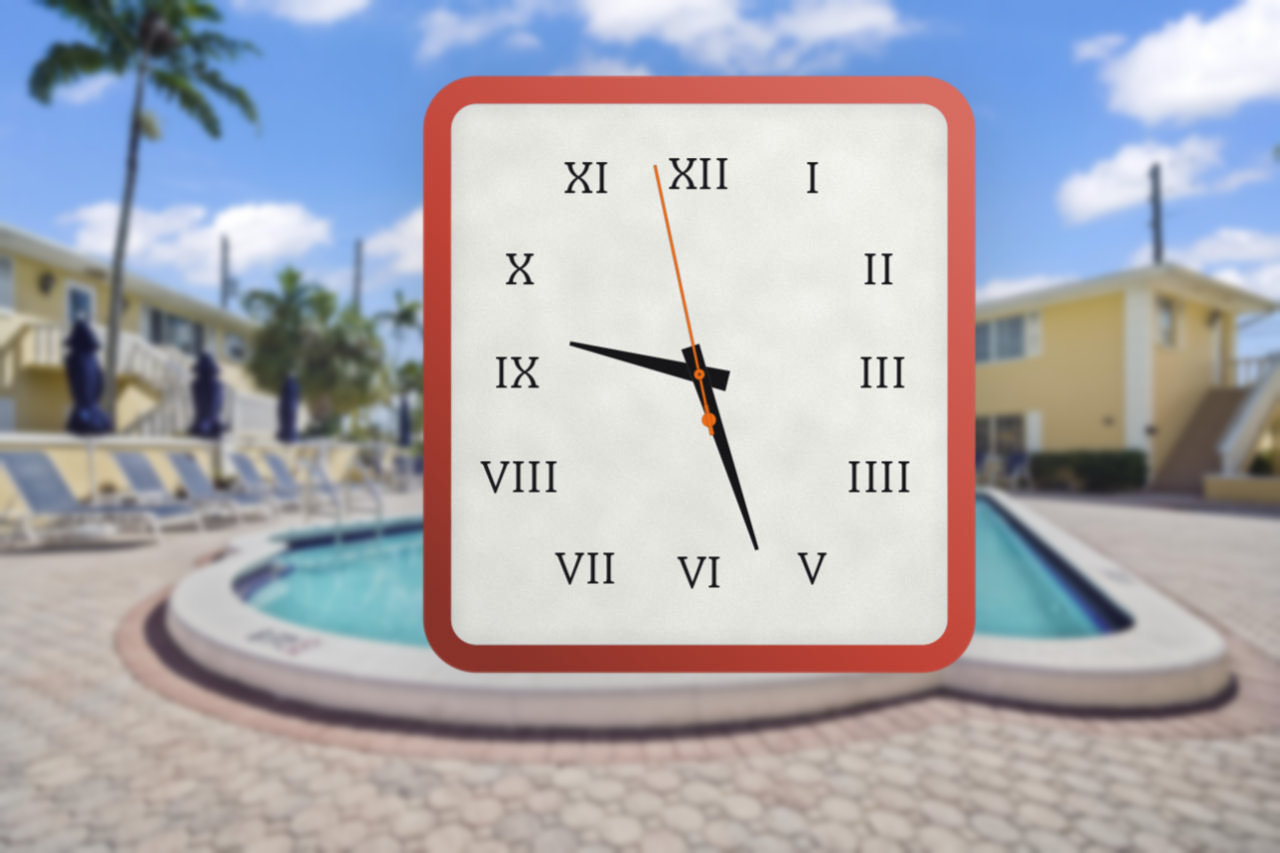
9.26.58
